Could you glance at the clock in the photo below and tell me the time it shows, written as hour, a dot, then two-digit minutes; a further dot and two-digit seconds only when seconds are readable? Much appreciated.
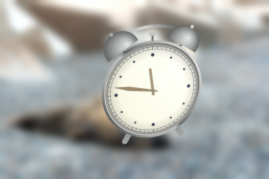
11.47
